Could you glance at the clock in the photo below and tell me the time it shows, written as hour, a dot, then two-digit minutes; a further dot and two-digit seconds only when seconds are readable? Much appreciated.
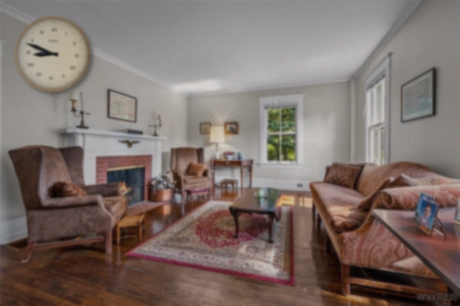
8.48
